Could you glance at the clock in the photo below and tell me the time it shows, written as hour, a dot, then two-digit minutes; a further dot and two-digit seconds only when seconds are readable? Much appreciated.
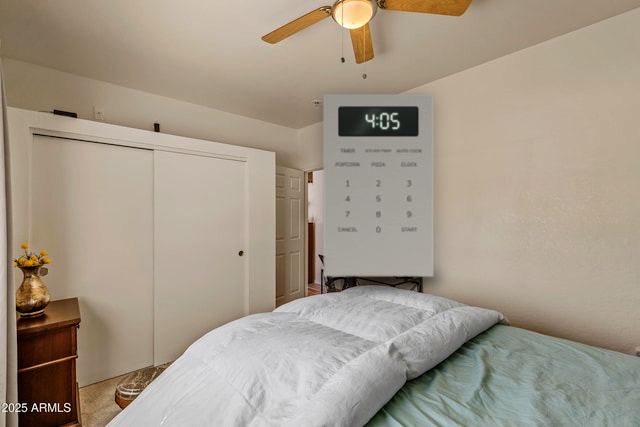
4.05
